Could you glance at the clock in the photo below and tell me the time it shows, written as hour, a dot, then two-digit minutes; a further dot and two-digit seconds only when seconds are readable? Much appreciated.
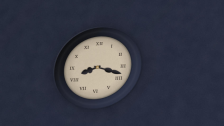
8.18
